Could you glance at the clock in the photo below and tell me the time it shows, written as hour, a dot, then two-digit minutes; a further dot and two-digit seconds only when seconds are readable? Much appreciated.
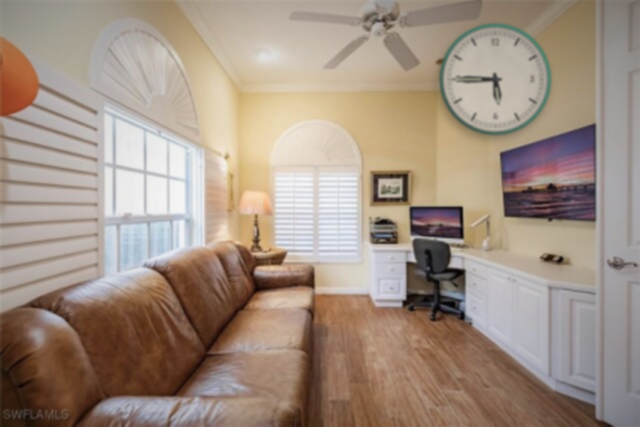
5.45
